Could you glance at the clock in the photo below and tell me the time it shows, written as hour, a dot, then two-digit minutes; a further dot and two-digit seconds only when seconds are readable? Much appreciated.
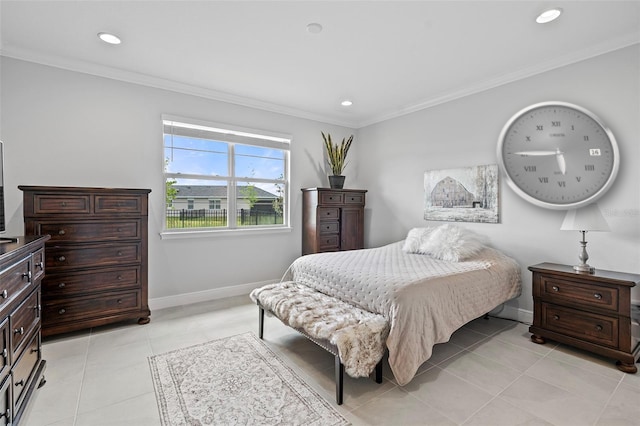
5.45
